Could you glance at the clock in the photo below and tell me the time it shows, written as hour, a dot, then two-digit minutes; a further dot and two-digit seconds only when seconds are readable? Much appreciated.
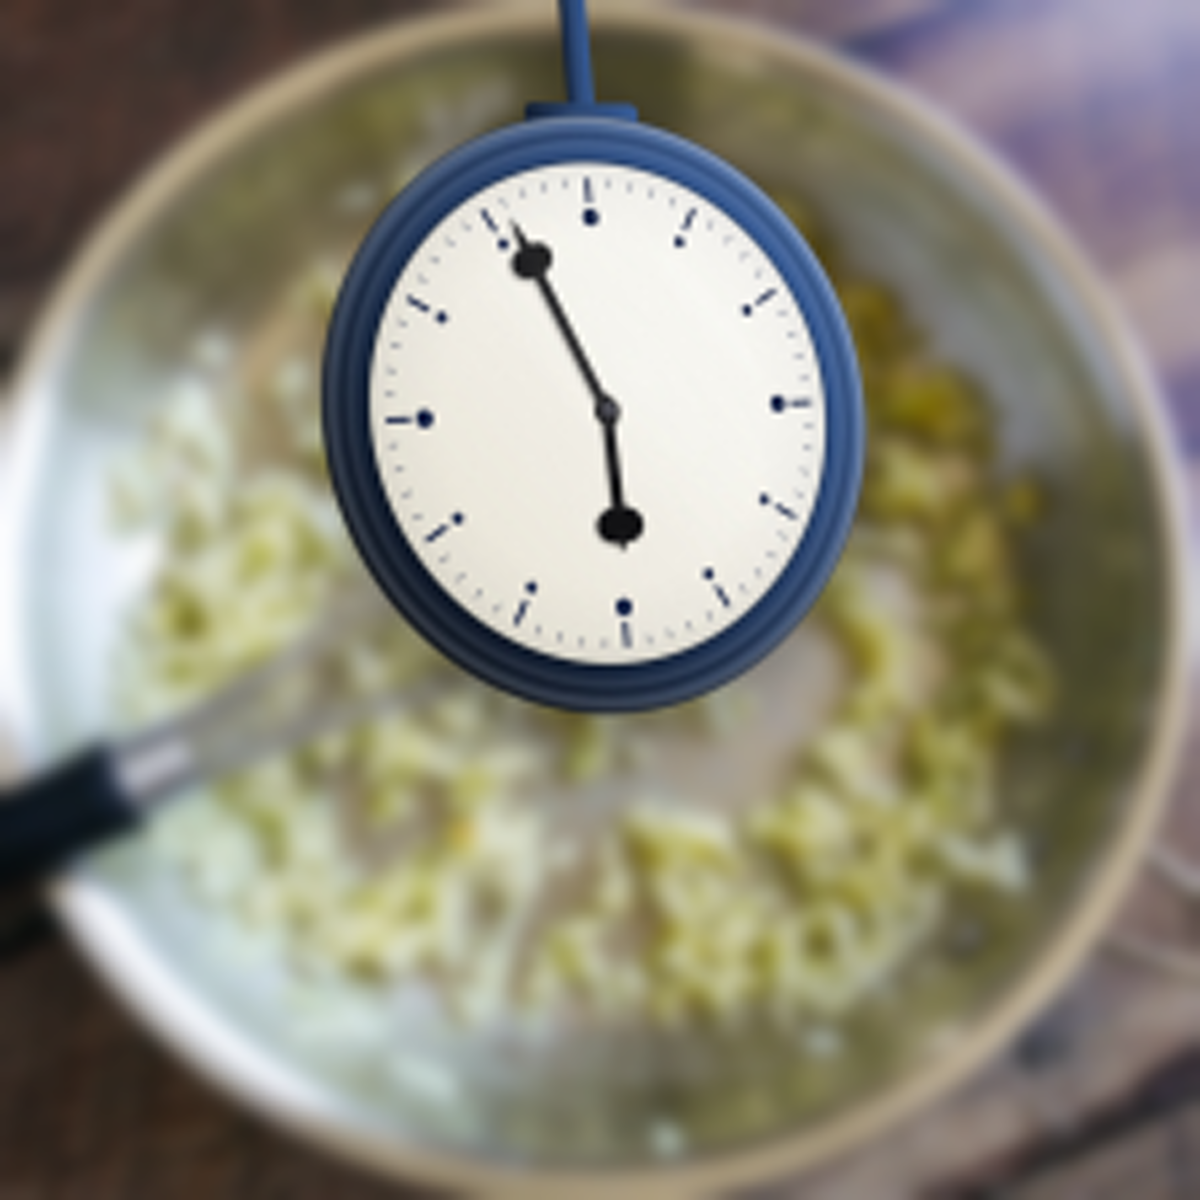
5.56
